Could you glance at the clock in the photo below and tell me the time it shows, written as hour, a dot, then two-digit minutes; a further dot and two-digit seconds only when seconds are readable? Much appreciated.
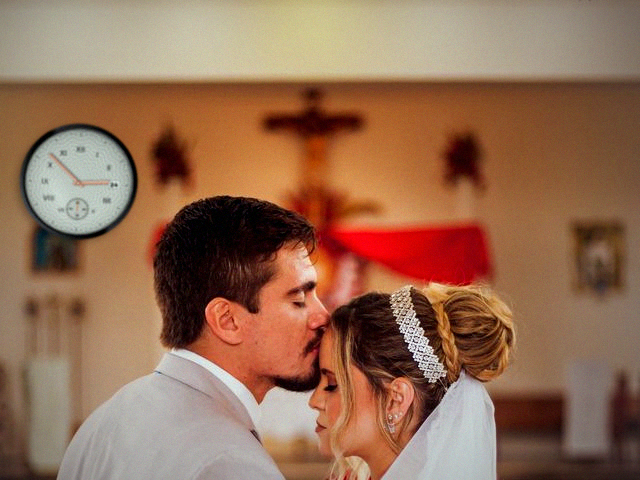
2.52
